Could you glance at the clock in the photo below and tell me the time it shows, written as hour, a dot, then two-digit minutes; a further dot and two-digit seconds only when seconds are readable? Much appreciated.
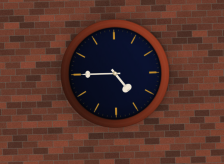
4.45
